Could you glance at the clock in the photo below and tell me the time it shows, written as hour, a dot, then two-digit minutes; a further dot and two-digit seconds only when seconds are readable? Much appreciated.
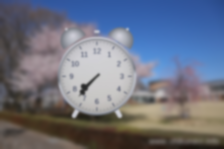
7.37
